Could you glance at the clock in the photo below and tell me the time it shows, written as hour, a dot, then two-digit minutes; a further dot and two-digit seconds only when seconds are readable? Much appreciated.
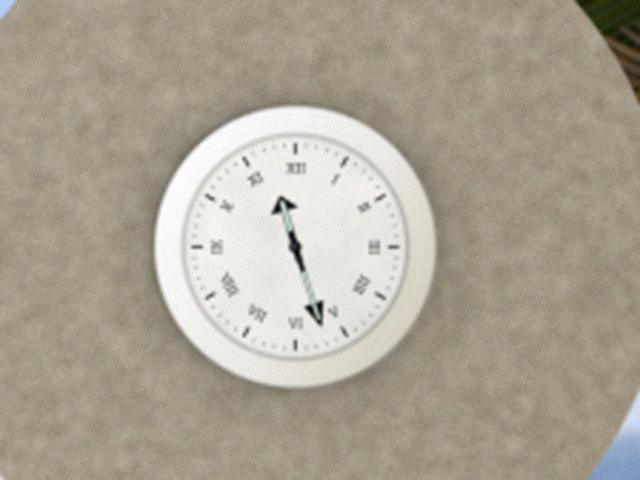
11.27
